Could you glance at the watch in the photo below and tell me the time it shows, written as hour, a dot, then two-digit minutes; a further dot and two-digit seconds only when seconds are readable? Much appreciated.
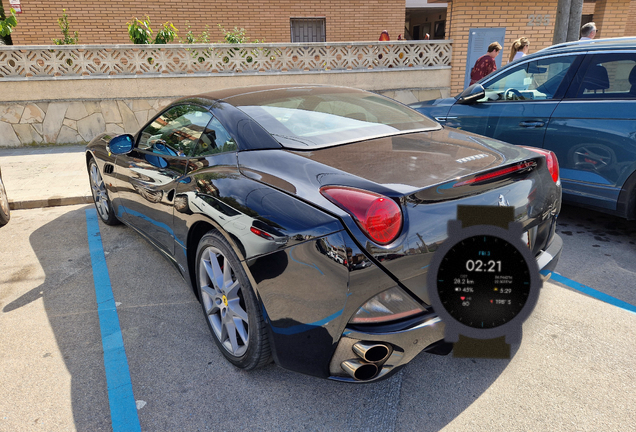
2.21
